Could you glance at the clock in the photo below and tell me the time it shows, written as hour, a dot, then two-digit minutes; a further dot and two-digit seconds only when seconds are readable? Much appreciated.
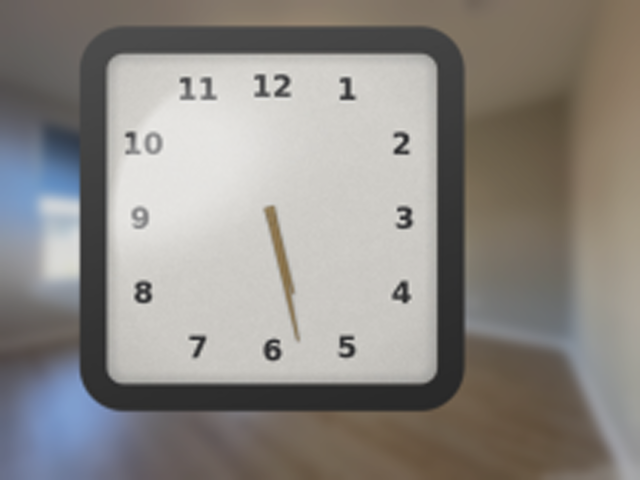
5.28
